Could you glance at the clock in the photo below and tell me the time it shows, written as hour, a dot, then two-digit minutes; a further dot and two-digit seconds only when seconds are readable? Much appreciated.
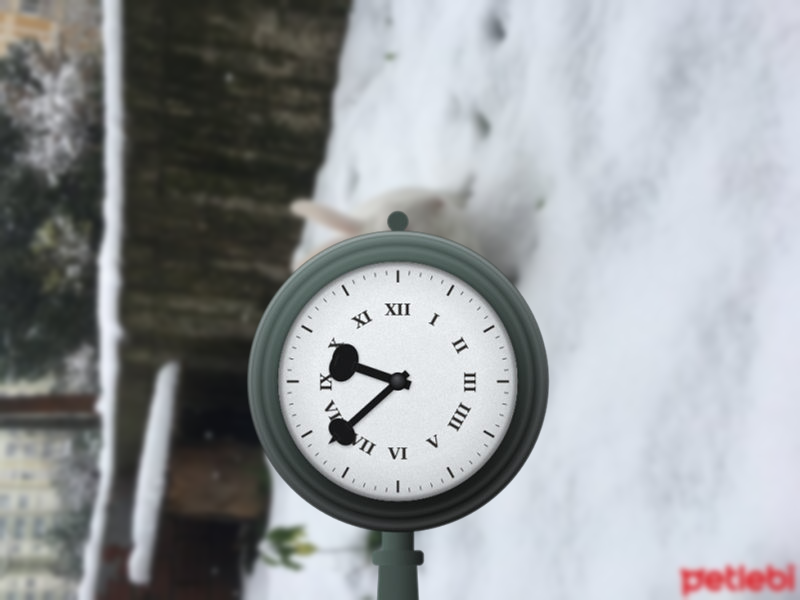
9.38
